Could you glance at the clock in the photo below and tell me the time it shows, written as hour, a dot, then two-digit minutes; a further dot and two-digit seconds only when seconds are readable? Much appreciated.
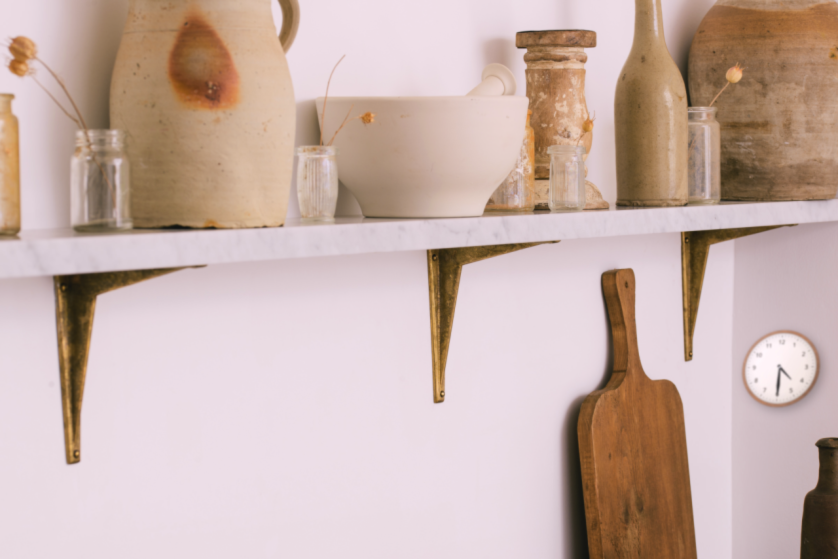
4.30
